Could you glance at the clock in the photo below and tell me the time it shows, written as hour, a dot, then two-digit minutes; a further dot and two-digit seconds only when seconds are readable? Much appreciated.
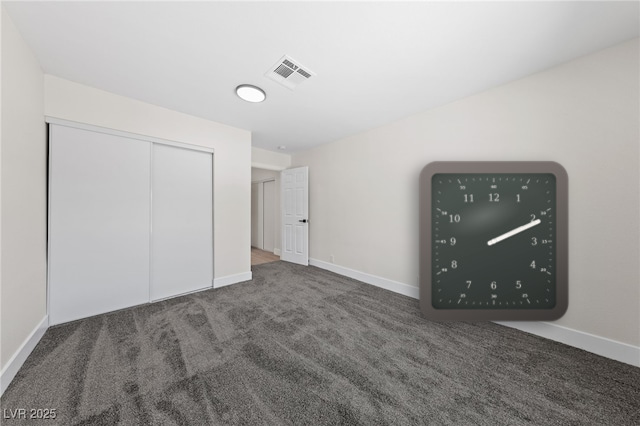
2.11
